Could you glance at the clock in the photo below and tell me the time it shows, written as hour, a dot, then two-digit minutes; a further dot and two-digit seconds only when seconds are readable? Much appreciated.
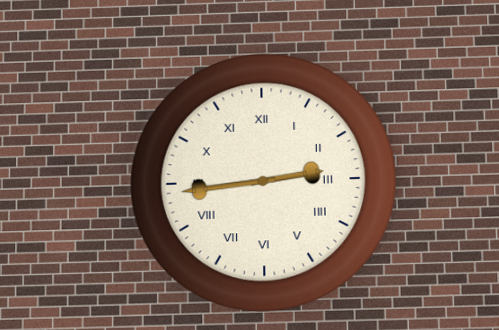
2.44
